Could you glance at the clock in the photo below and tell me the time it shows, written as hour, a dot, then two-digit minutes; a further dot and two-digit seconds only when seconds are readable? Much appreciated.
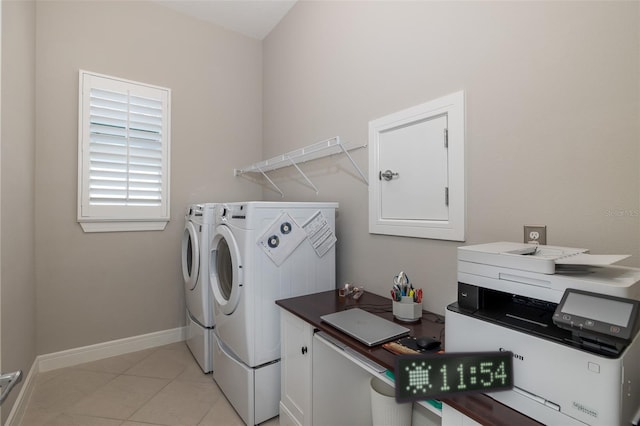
11.54
